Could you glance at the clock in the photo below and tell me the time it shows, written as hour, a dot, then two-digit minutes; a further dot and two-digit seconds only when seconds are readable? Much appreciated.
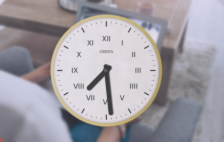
7.29
